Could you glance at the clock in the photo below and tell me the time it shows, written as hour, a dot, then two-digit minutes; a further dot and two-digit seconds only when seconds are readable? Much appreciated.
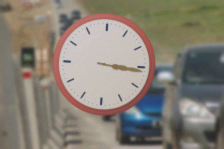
3.16
